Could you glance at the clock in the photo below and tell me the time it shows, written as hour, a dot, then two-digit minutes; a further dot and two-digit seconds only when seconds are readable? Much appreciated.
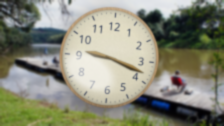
9.18
